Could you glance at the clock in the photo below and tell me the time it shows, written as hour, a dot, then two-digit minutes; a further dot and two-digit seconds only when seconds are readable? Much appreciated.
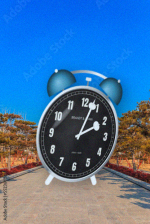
2.03
